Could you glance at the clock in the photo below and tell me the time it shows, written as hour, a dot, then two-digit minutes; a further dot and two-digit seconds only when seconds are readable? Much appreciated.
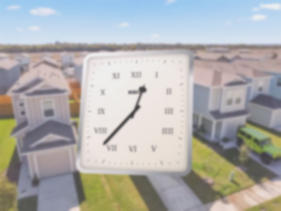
12.37
